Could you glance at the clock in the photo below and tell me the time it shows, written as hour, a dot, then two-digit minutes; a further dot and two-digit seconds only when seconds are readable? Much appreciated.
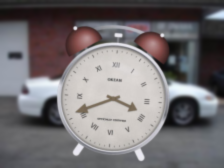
3.41
